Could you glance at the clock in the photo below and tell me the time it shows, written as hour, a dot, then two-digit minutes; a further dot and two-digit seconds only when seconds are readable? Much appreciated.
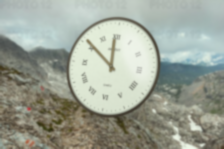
11.51
